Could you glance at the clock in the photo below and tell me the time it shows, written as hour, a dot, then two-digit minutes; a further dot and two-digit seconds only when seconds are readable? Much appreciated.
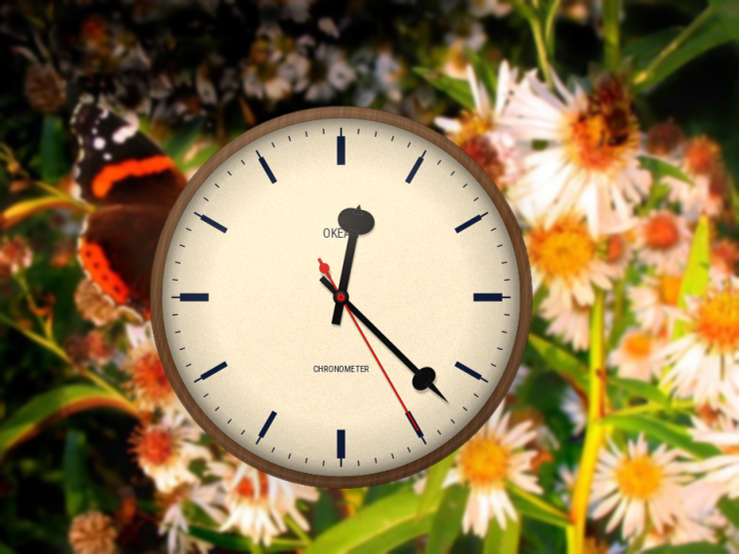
12.22.25
